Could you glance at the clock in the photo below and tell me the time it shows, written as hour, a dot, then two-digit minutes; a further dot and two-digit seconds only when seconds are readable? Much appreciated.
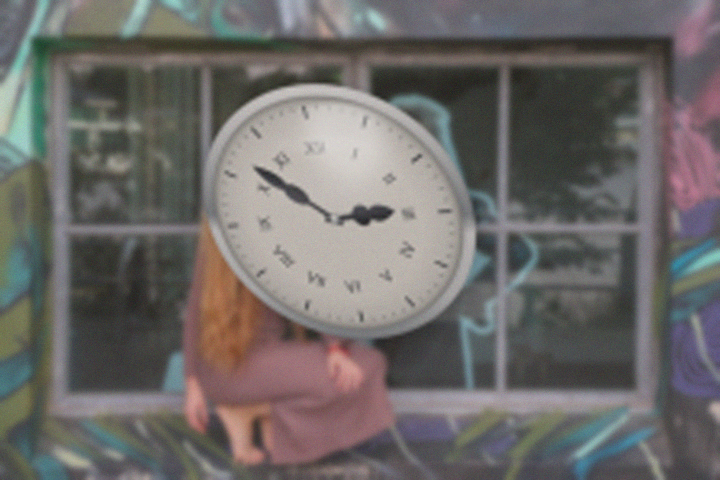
2.52
